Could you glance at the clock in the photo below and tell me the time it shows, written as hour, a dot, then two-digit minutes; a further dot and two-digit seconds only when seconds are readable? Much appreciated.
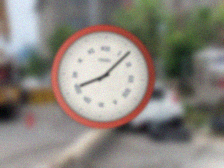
8.07
